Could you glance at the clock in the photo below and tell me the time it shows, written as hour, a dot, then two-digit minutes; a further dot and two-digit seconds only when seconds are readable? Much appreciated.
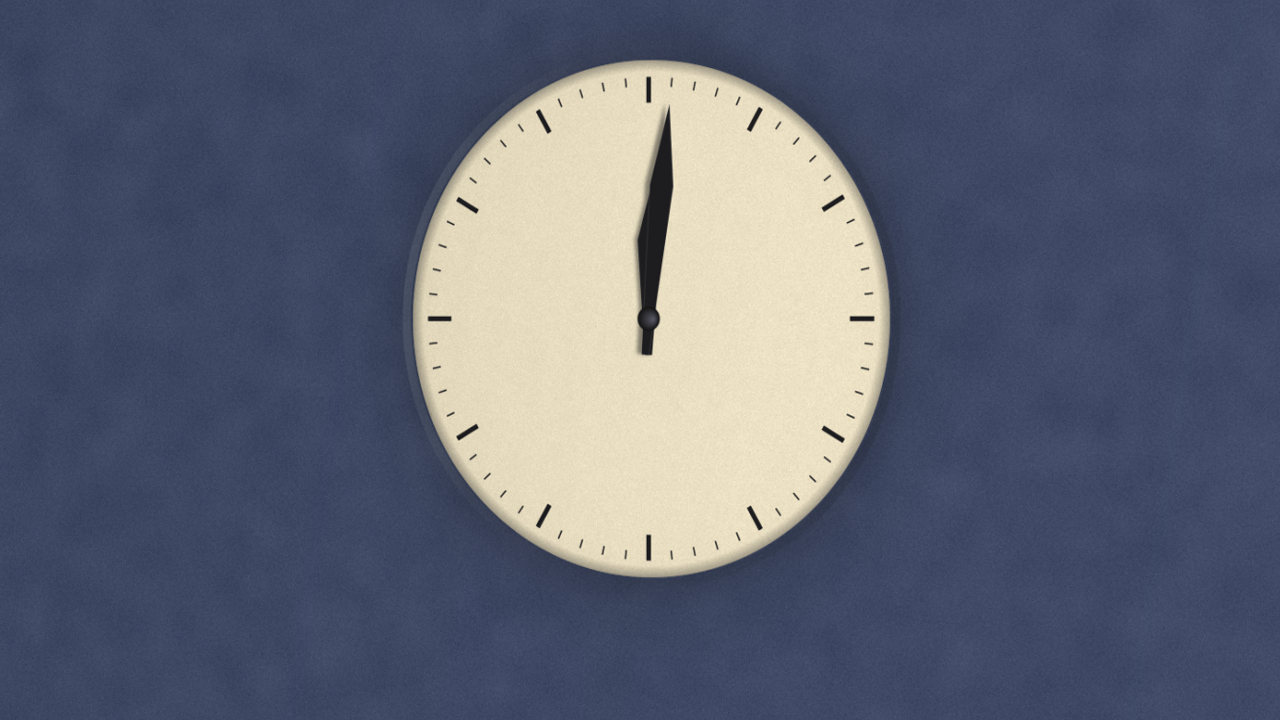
12.01
